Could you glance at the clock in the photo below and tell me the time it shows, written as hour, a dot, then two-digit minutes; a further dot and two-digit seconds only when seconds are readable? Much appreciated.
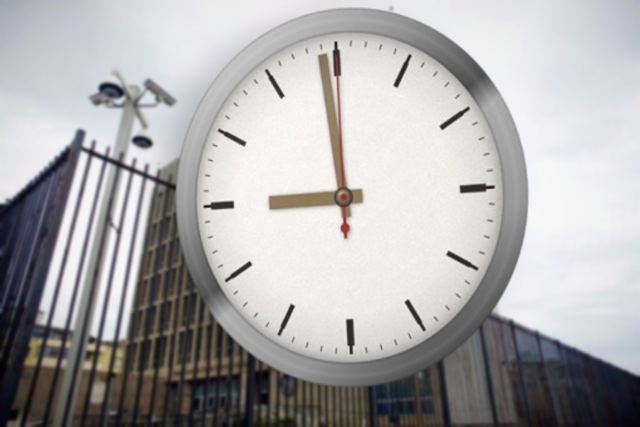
8.59.00
